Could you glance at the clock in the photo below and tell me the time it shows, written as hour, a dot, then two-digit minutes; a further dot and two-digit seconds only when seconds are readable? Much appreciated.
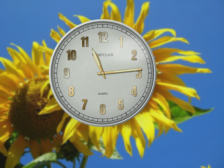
11.14
